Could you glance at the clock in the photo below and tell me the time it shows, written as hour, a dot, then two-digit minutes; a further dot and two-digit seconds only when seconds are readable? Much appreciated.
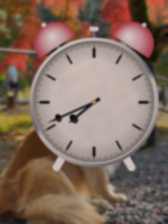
7.41
